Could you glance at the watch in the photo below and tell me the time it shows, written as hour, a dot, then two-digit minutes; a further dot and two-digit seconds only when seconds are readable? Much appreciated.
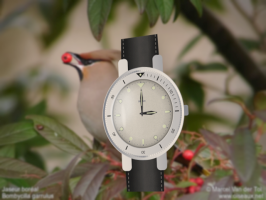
3.00
